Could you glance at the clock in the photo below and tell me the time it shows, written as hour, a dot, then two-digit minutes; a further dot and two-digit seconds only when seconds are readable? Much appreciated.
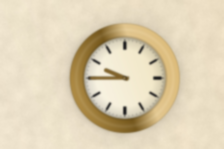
9.45
